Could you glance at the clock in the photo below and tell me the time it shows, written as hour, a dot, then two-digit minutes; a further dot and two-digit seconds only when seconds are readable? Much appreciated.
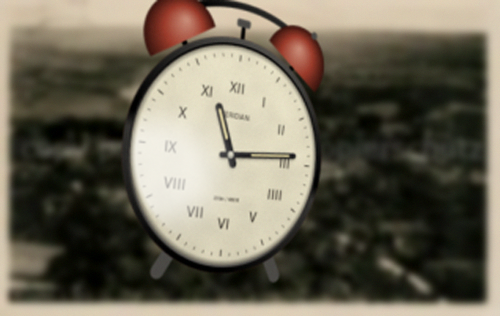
11.14
